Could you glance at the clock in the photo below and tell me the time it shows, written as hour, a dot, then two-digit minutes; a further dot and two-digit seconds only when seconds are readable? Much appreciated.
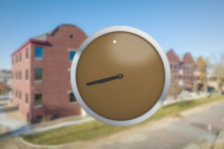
8.44
